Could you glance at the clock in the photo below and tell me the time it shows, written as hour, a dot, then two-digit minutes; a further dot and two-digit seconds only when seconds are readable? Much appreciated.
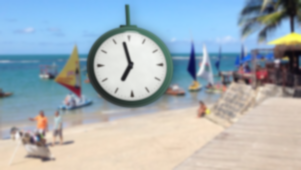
6.58
